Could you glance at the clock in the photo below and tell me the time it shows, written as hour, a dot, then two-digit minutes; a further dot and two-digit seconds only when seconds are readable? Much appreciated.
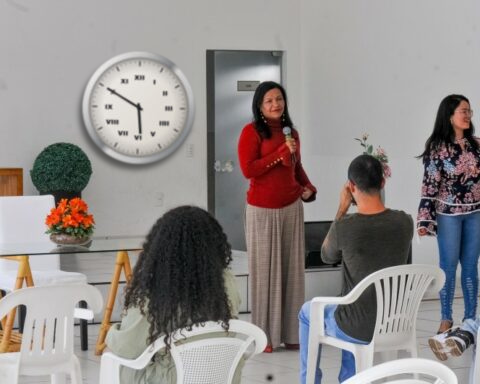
5.50
